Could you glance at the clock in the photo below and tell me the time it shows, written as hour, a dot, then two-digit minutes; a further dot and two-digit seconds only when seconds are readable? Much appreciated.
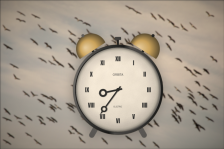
8.36
